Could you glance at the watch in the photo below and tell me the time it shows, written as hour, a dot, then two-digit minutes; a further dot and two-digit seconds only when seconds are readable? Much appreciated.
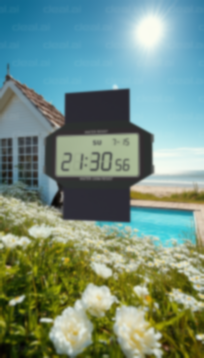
21.30.56
